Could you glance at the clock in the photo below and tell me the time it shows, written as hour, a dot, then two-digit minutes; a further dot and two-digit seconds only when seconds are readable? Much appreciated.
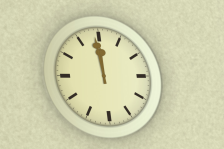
11.59
